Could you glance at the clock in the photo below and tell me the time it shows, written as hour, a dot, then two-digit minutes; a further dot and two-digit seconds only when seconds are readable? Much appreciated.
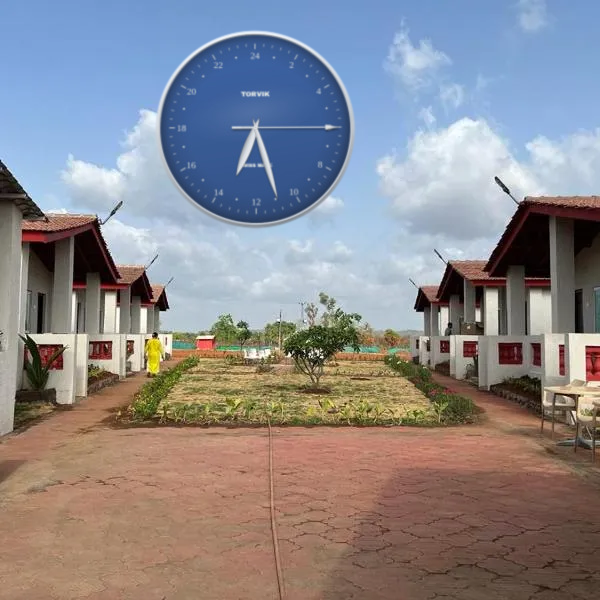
13.27.15
